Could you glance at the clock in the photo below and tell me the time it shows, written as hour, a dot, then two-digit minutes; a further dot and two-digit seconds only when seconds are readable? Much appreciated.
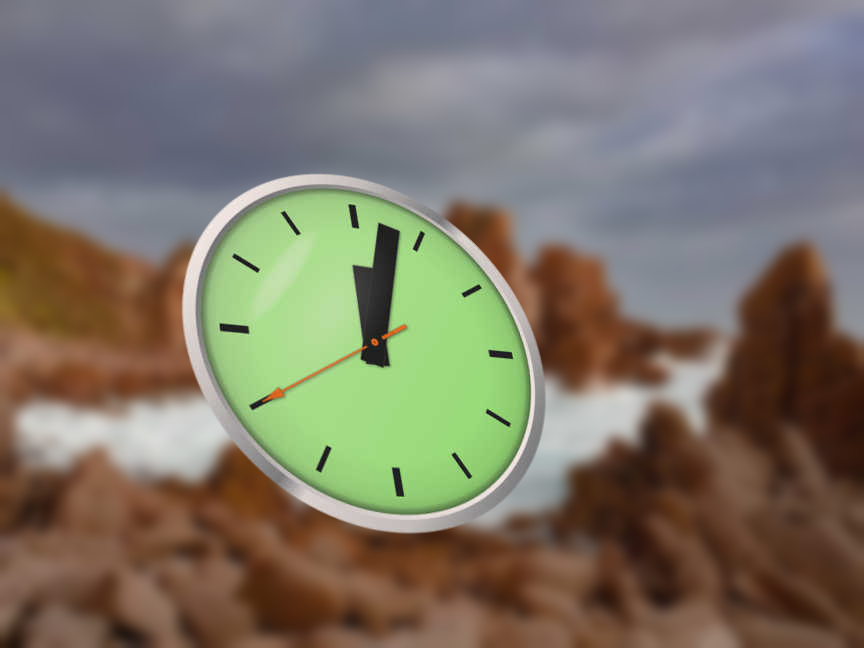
12.02.40
